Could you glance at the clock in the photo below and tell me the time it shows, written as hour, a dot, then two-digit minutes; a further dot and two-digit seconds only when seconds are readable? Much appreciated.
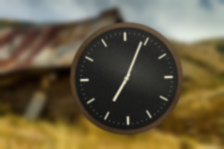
7.04
